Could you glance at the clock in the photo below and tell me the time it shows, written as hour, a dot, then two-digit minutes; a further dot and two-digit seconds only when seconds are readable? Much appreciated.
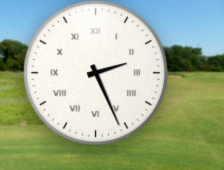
2.26
